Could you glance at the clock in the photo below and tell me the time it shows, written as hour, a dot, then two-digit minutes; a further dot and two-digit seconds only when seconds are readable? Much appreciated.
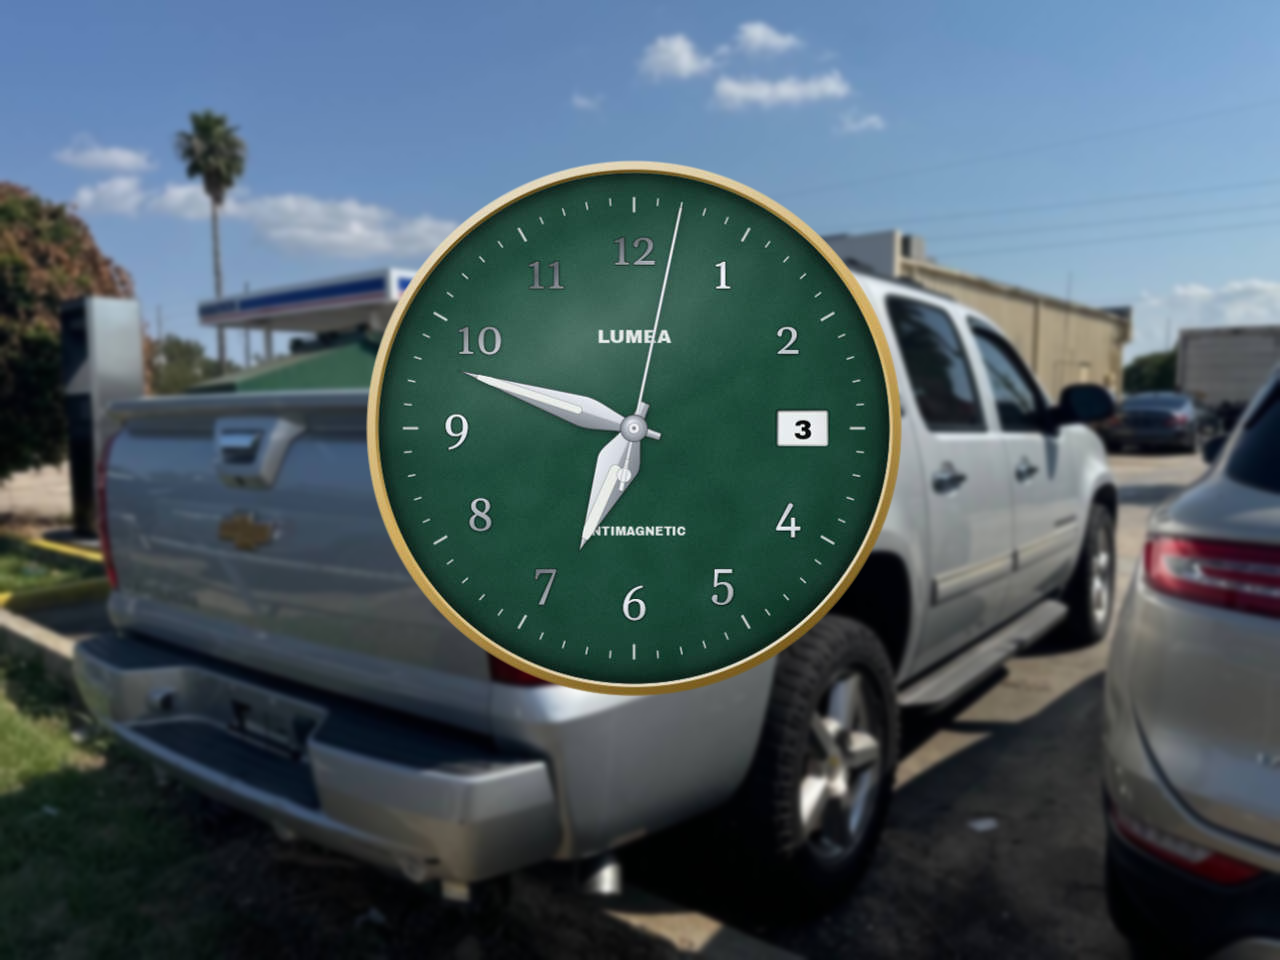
6.48.02
